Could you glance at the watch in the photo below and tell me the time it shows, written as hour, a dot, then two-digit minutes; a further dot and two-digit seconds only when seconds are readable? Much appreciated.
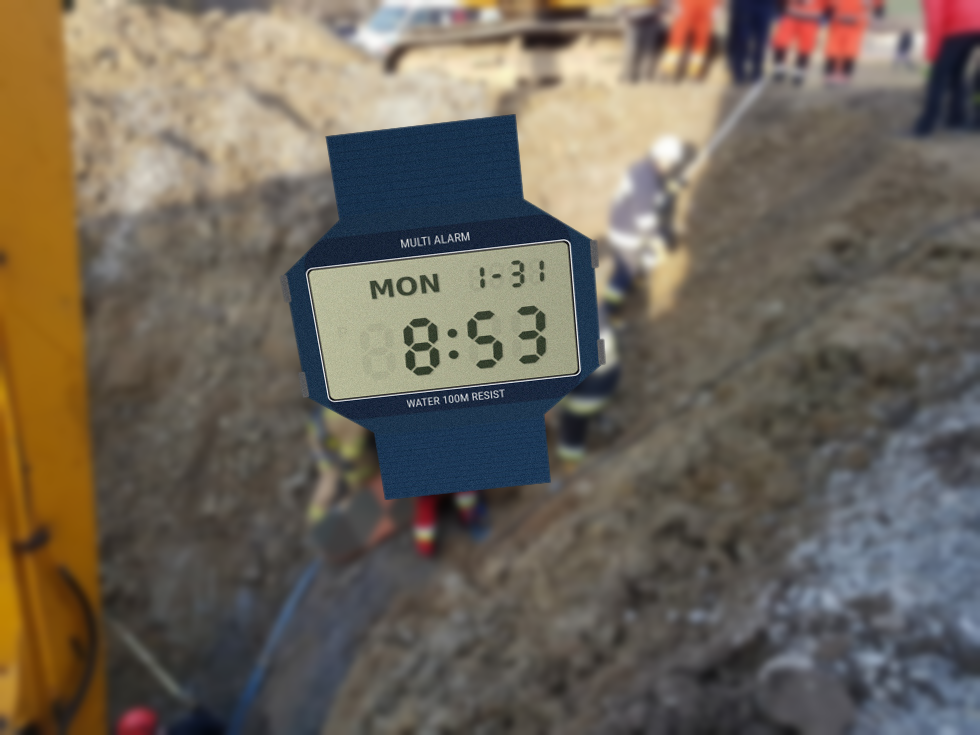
8.53
